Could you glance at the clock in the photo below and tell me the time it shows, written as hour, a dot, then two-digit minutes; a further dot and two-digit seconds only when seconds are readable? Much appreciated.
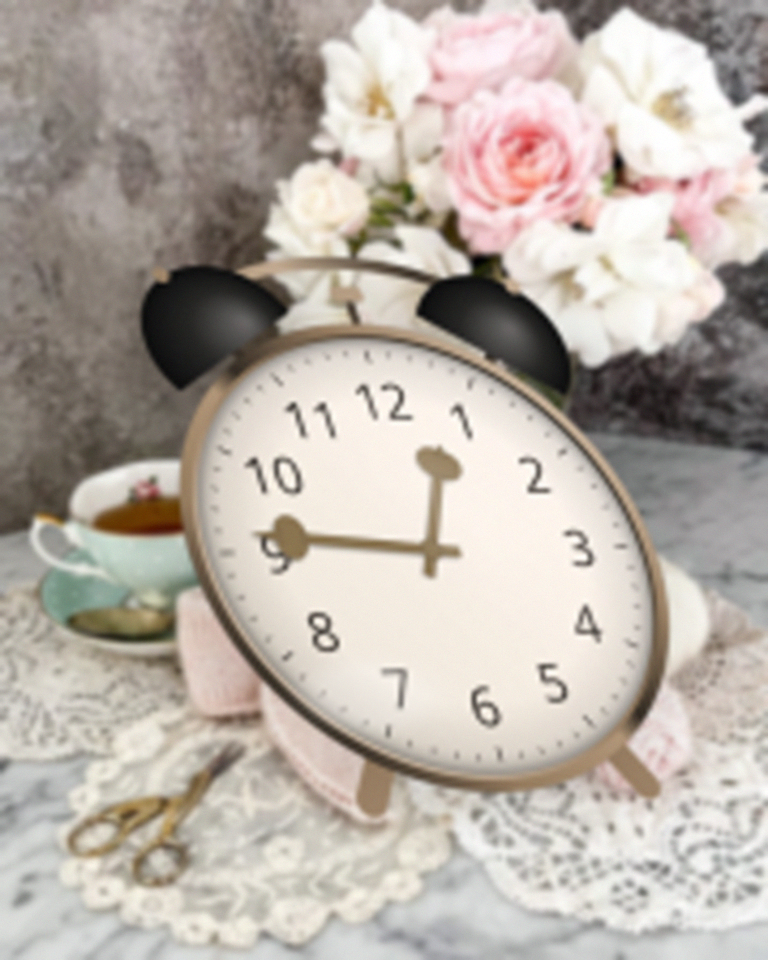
12.46
